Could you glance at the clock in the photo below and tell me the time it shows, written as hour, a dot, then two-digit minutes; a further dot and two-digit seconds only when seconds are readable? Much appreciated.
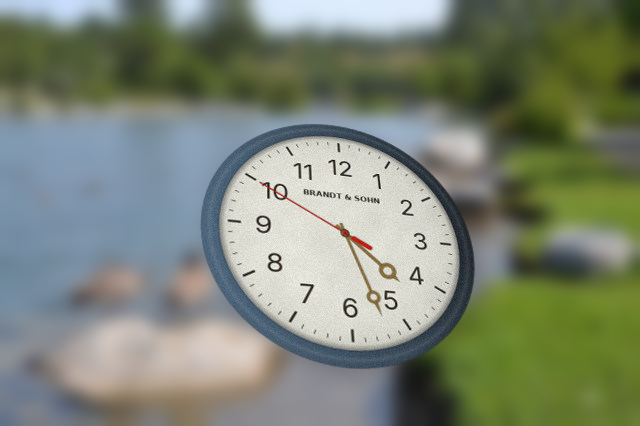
4.26.50
